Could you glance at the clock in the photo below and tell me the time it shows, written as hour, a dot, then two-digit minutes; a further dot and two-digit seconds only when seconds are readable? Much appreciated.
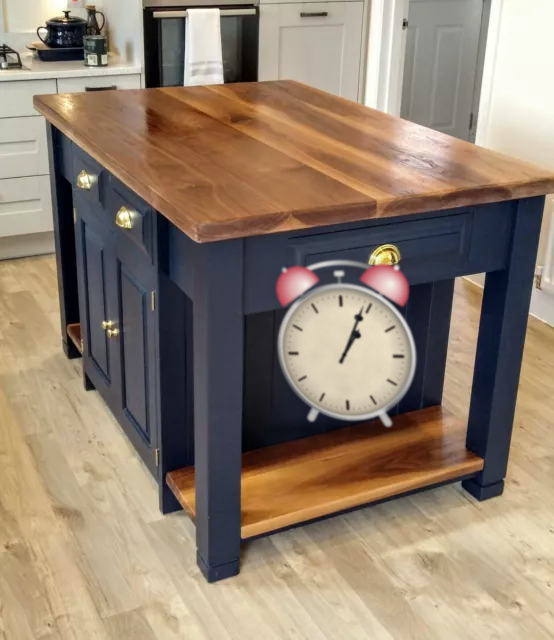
1.04
